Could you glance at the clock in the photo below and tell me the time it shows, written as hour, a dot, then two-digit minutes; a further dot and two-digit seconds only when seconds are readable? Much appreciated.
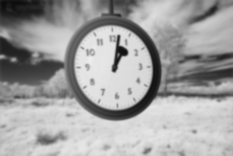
1.02
